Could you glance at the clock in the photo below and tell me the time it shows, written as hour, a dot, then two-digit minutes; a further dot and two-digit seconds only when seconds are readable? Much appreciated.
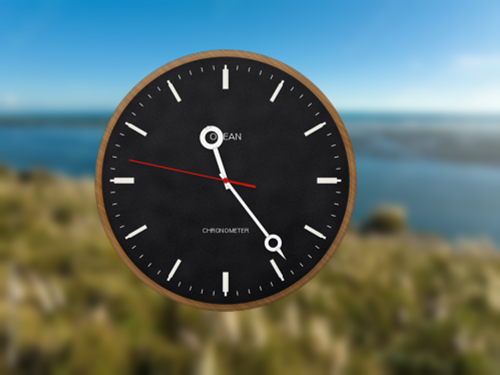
11.23.47
